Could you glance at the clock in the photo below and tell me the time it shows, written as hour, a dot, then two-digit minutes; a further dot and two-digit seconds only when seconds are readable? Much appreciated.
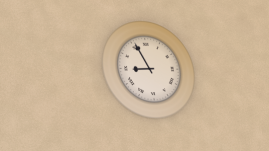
8.56
